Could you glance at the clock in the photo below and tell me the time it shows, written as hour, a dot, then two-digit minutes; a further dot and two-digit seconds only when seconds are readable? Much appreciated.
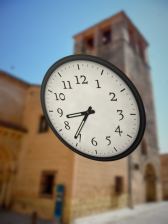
8.36
